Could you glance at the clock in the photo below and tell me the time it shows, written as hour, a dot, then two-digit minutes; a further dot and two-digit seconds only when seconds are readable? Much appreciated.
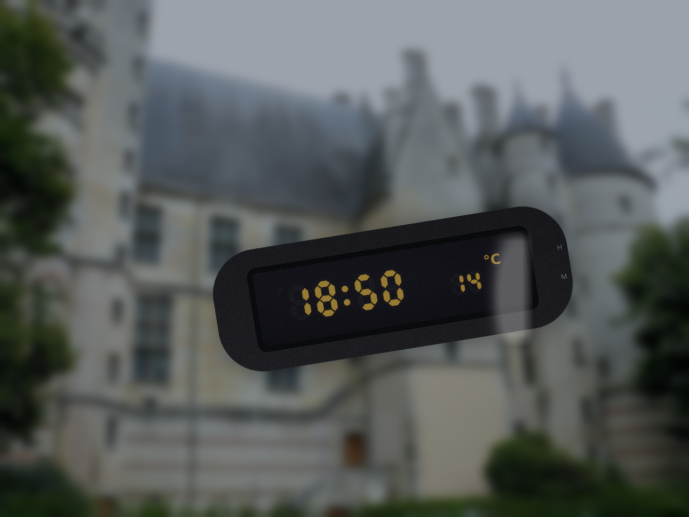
18.50
